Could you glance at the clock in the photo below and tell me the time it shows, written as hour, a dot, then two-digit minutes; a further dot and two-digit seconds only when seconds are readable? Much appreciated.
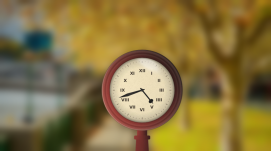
4.42
